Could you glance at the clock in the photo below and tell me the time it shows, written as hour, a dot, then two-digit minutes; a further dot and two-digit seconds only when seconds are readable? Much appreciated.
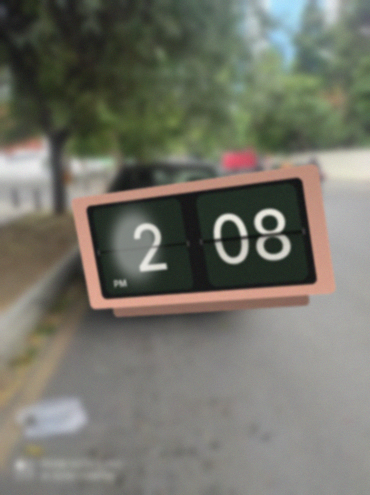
2.08
